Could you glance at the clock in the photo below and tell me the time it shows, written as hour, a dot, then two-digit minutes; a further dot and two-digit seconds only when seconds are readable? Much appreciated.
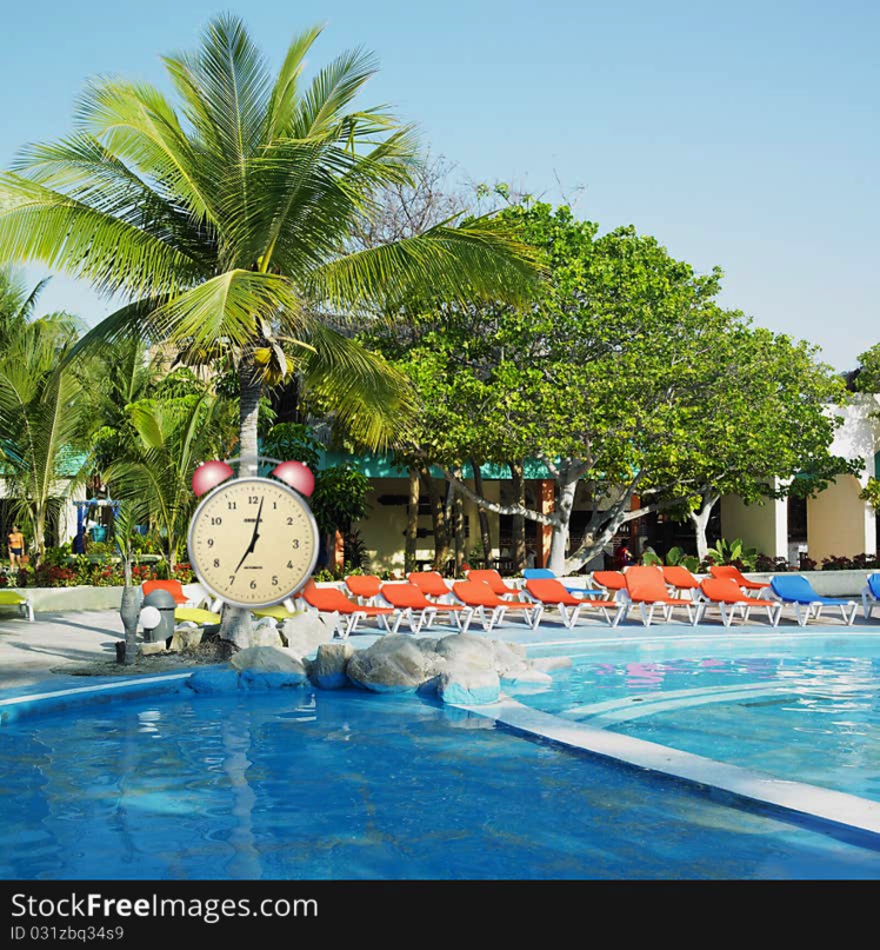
7.02
